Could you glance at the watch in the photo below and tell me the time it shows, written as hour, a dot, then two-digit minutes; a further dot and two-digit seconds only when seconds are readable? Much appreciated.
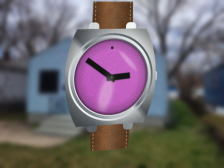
2.51
